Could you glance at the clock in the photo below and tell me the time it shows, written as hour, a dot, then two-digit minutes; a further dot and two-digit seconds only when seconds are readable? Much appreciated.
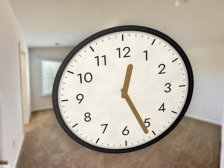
12.26
